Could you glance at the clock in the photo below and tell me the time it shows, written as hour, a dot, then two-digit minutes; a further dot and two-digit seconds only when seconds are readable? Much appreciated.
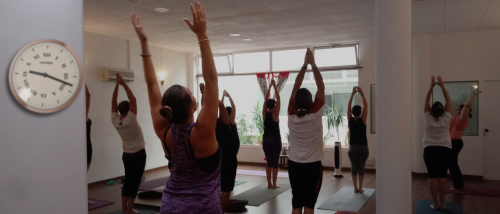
9.18
